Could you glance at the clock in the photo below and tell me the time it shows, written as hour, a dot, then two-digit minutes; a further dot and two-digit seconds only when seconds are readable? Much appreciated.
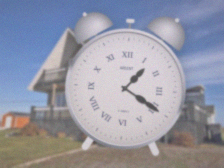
1.20
